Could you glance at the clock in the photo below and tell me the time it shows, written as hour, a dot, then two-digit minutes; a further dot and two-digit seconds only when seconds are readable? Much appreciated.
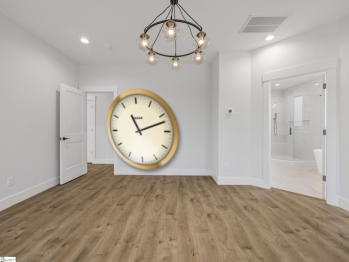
11.12
